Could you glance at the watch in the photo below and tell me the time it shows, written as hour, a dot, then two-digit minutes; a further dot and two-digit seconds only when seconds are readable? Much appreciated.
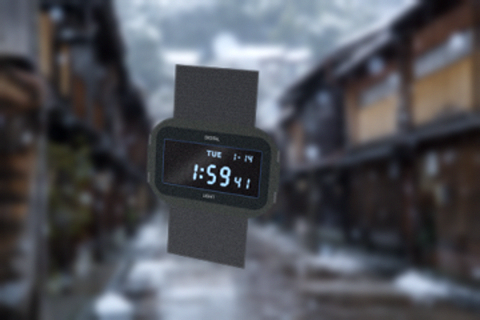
1.59.41
